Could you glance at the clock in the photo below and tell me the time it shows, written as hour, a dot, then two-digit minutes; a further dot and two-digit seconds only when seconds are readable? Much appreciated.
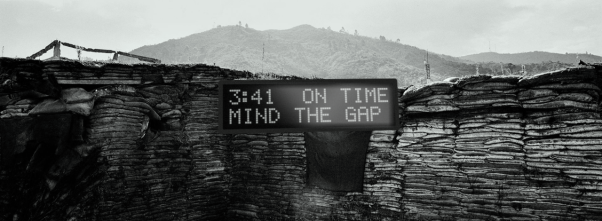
3.41
